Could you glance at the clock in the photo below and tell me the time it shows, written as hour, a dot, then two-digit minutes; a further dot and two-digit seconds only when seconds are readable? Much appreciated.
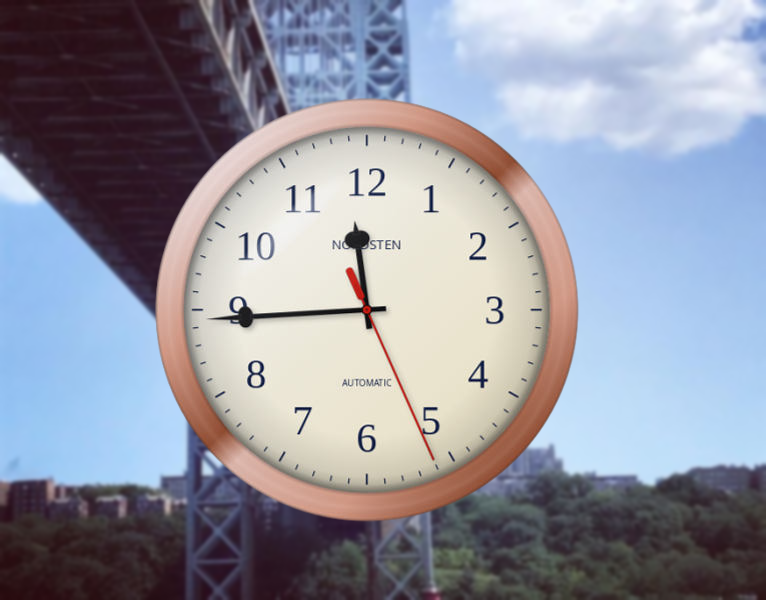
11.44.26
